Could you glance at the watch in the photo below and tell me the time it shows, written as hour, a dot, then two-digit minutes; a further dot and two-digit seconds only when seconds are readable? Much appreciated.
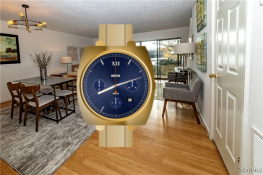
8.12
